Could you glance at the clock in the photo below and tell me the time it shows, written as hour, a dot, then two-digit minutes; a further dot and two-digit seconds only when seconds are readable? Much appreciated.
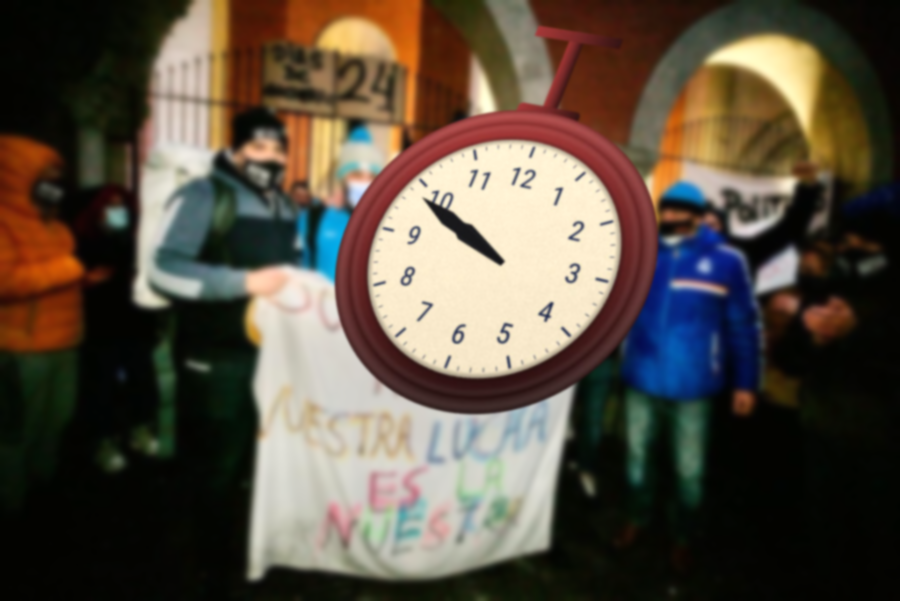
9.49
